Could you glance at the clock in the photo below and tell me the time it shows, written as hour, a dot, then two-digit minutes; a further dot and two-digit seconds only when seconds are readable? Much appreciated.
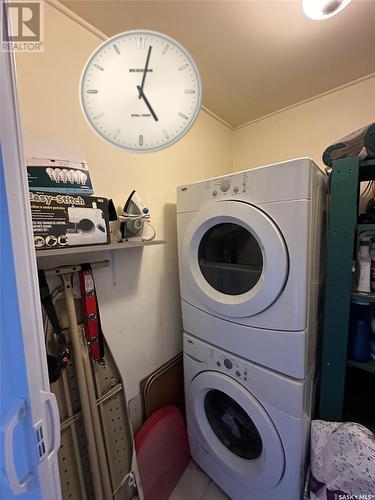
5.02
